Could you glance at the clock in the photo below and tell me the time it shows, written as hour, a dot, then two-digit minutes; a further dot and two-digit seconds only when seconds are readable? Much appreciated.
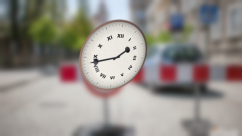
1.43
